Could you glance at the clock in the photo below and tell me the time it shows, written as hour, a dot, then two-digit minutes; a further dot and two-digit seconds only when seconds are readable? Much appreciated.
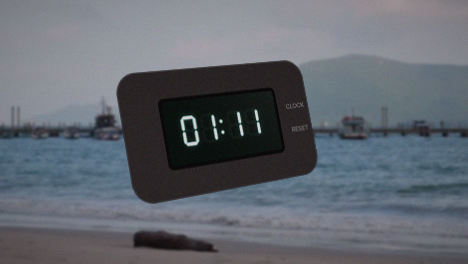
1.11
